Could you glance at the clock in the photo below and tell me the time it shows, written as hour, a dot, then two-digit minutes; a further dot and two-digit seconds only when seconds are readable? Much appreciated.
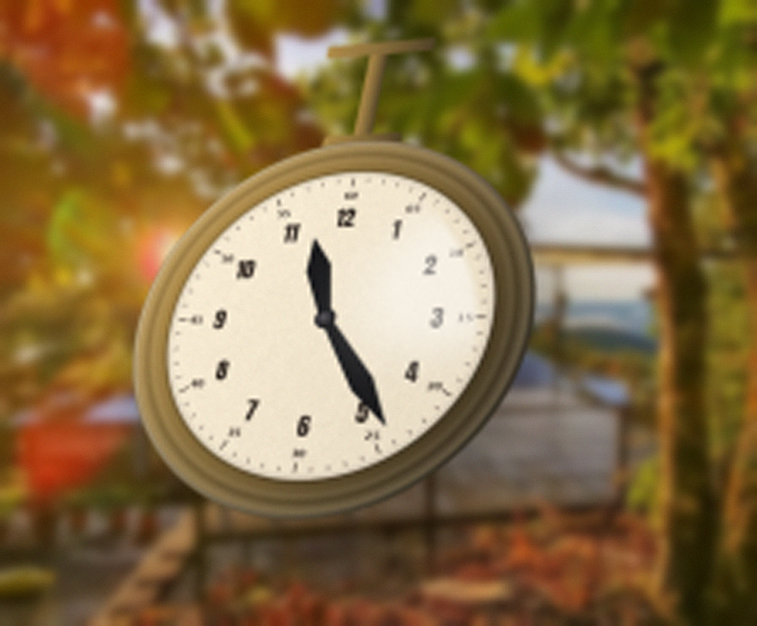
11.24
